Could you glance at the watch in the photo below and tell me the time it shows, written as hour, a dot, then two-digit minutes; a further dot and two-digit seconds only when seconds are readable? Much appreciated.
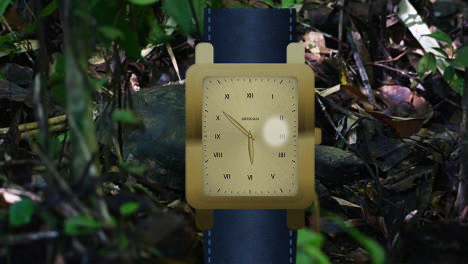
5.52
